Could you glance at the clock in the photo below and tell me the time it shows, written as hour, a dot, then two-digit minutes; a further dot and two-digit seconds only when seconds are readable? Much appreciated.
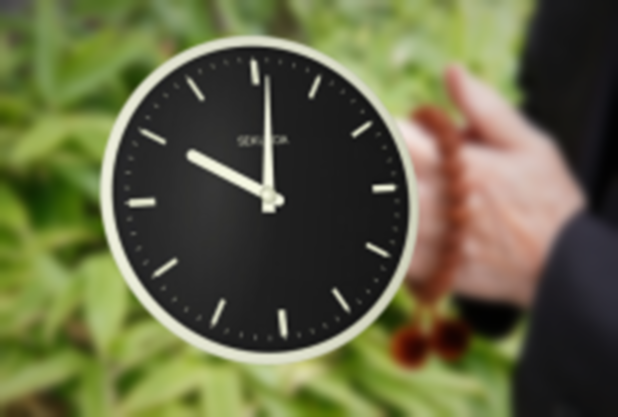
10.01
